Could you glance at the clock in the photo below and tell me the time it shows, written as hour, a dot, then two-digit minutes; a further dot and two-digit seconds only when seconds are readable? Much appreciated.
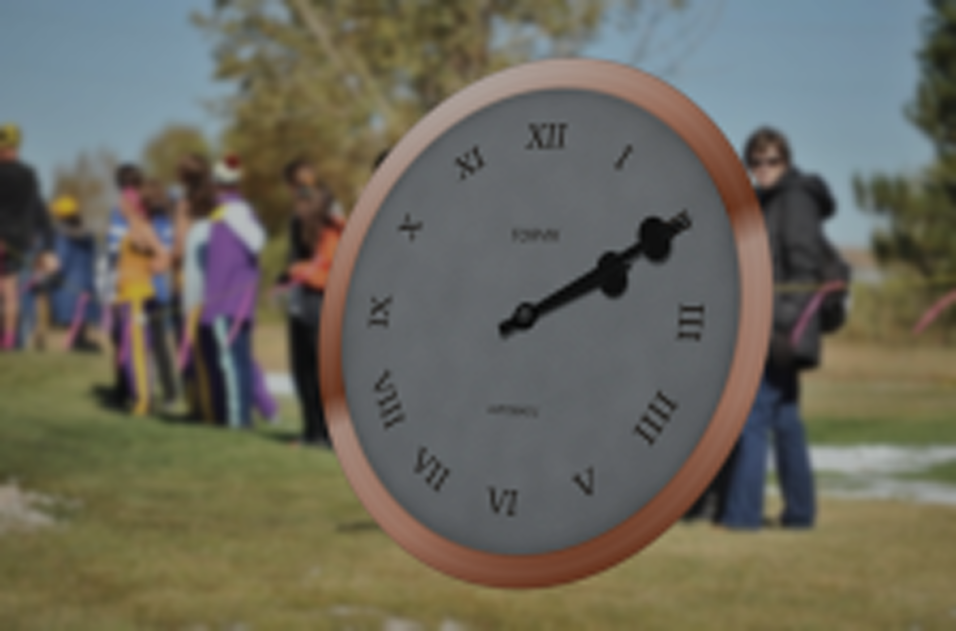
2.10
